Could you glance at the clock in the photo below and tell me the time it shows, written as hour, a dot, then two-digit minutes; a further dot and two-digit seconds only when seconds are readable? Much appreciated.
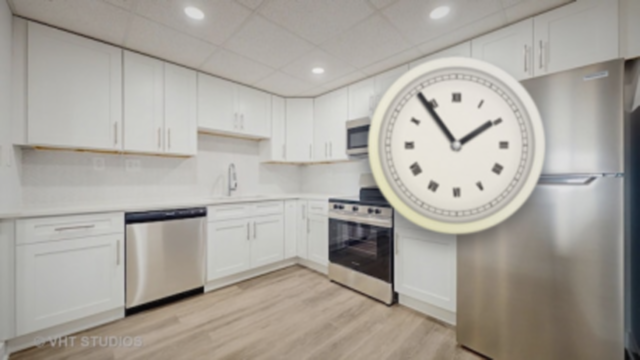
1.54
